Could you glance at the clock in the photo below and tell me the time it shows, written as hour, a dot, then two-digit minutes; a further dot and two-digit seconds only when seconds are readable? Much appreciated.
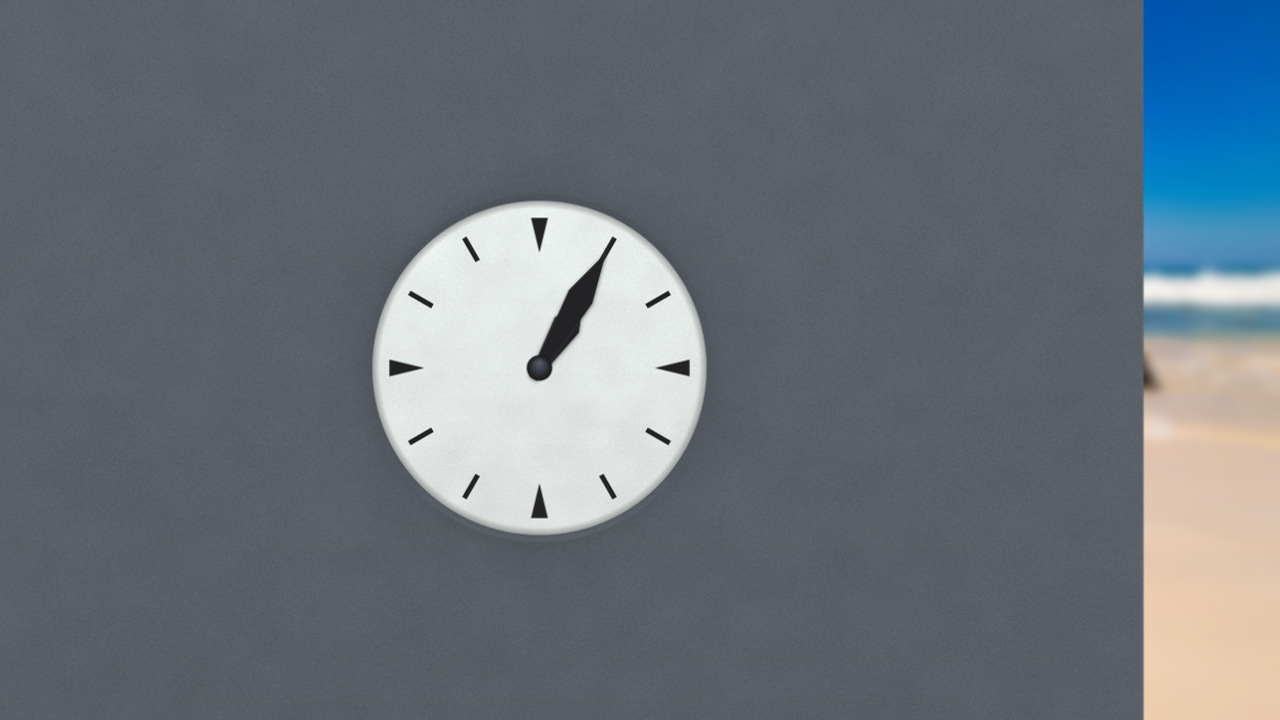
1.05
